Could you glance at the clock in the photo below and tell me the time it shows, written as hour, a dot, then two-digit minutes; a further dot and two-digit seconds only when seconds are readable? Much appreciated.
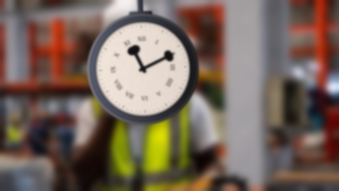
11.11
